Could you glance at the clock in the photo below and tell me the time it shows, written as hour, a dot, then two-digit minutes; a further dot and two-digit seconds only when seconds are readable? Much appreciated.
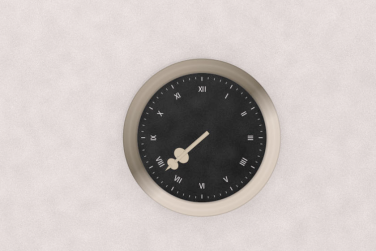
7.38
